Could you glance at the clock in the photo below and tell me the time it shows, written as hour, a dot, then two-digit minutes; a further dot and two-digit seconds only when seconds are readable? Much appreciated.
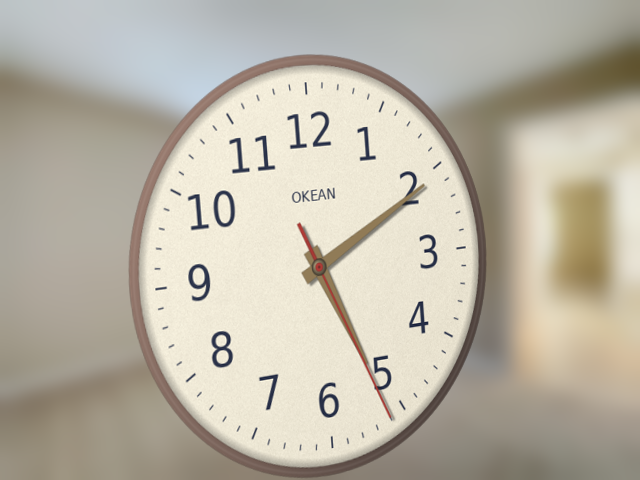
5.10.26
